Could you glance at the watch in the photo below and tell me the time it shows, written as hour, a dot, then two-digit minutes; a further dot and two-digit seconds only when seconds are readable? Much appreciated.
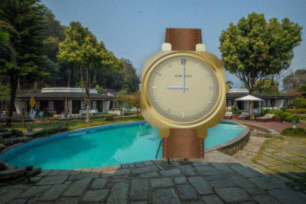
9.00
